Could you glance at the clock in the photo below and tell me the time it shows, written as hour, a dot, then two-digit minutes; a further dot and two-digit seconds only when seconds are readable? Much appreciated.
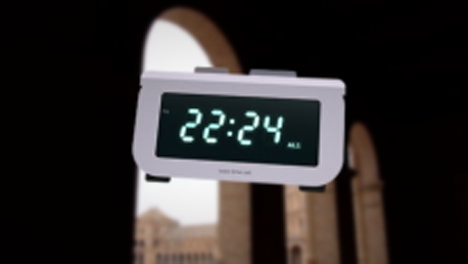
22.24
